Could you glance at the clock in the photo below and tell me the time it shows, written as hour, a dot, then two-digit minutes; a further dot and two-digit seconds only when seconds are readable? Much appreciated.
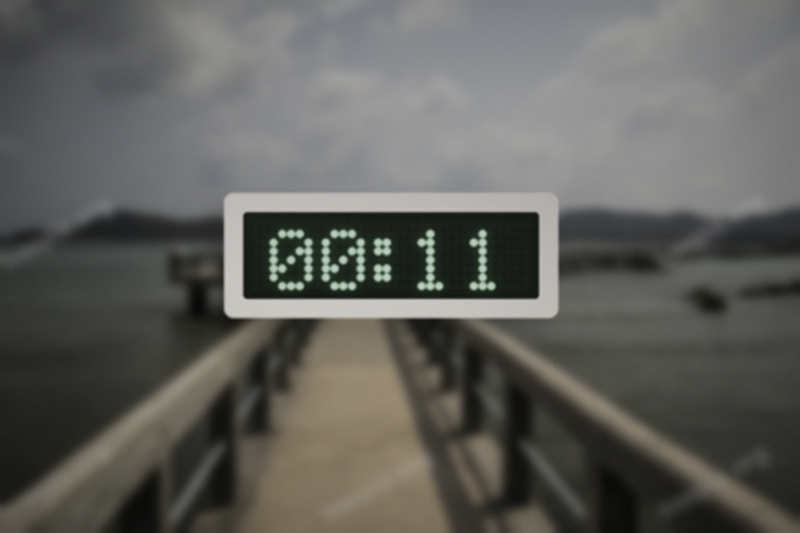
0.11
